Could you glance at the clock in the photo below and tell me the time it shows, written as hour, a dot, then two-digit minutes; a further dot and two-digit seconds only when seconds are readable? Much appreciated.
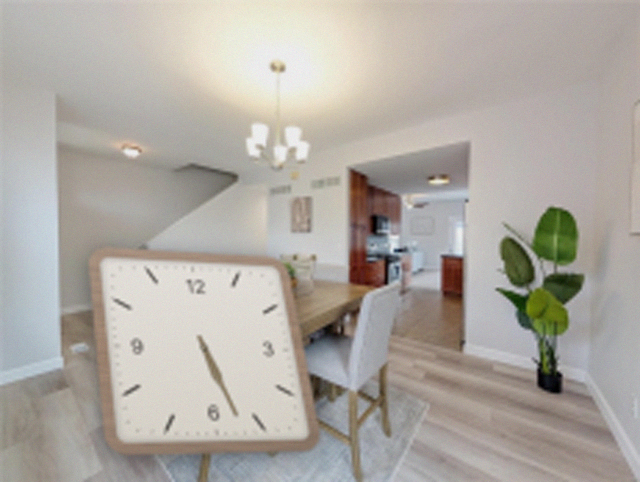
5.27
